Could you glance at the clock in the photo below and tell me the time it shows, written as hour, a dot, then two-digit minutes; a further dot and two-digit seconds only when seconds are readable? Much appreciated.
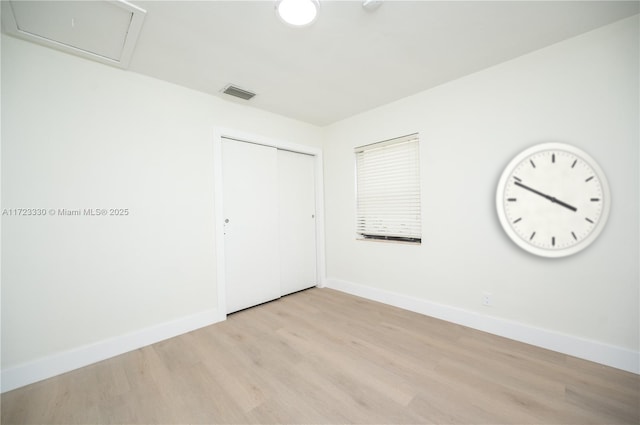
3.49
